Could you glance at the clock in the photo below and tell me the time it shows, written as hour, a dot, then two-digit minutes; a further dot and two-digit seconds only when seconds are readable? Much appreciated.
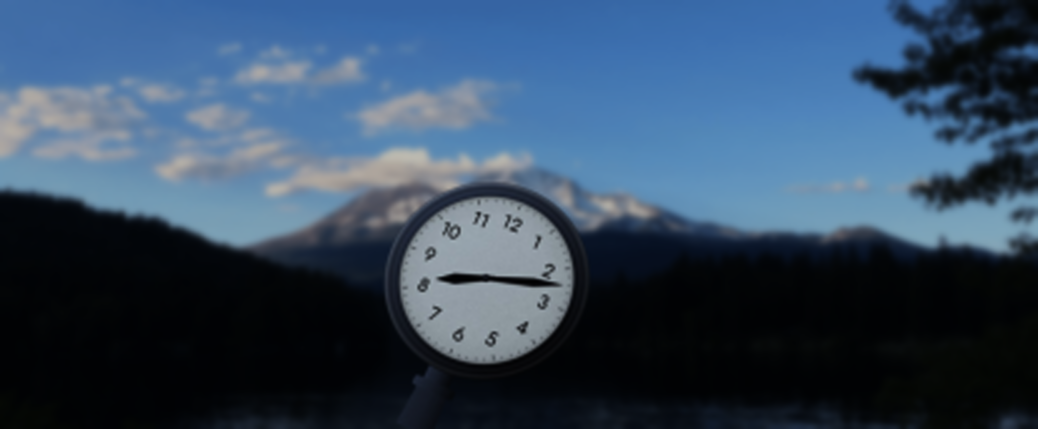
8.12
